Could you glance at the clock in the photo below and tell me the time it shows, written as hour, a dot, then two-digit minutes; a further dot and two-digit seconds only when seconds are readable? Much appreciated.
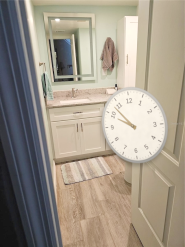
9.53
